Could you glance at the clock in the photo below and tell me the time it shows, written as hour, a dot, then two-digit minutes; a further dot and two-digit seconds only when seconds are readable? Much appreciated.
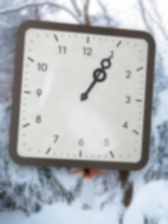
1.05
